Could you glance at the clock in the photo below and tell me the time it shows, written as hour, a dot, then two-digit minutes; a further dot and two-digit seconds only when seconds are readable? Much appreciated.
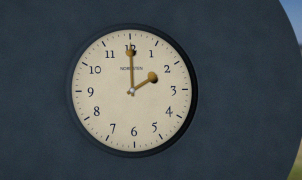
2.00
